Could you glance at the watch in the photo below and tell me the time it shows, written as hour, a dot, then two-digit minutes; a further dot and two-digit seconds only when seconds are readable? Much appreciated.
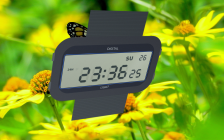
23.36.25
